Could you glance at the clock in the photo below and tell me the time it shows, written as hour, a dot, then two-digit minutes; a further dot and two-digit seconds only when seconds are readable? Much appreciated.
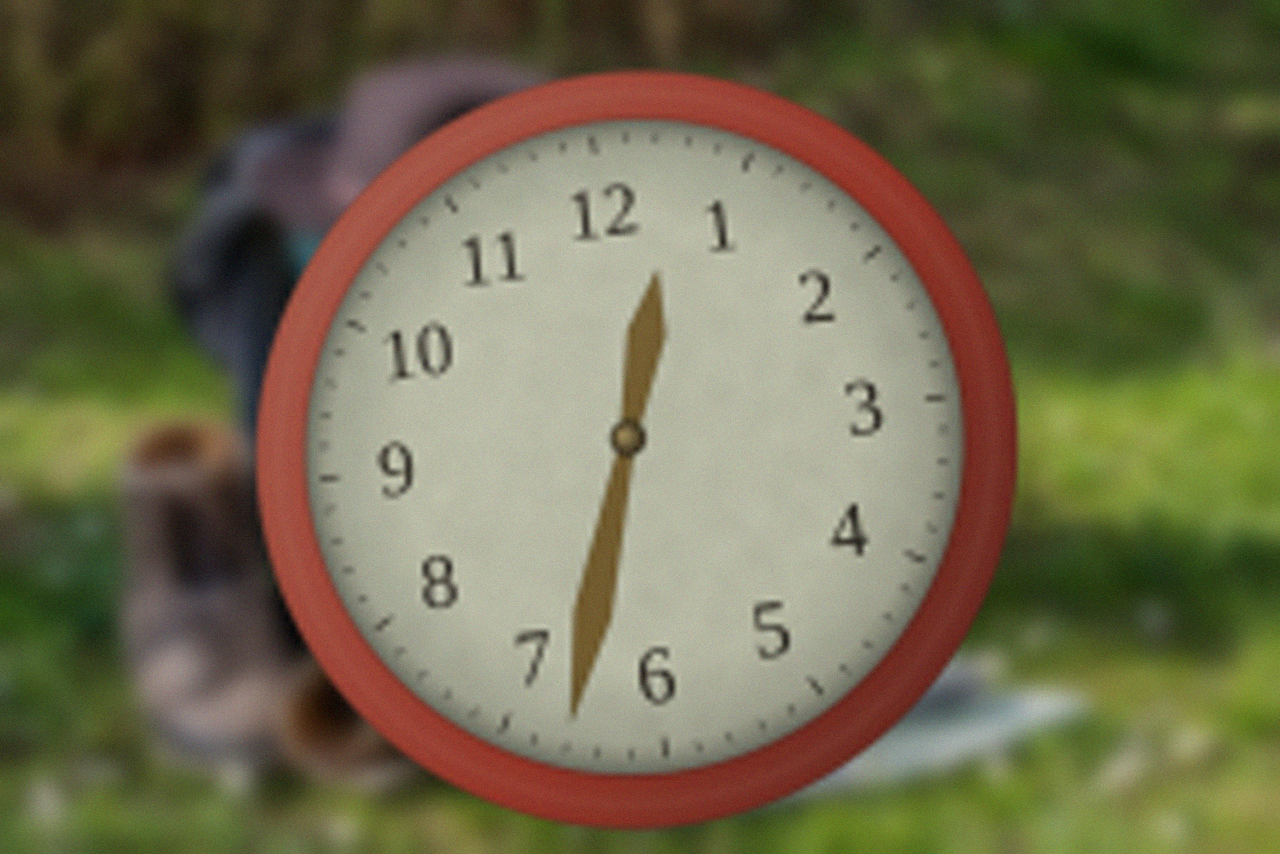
12.33
